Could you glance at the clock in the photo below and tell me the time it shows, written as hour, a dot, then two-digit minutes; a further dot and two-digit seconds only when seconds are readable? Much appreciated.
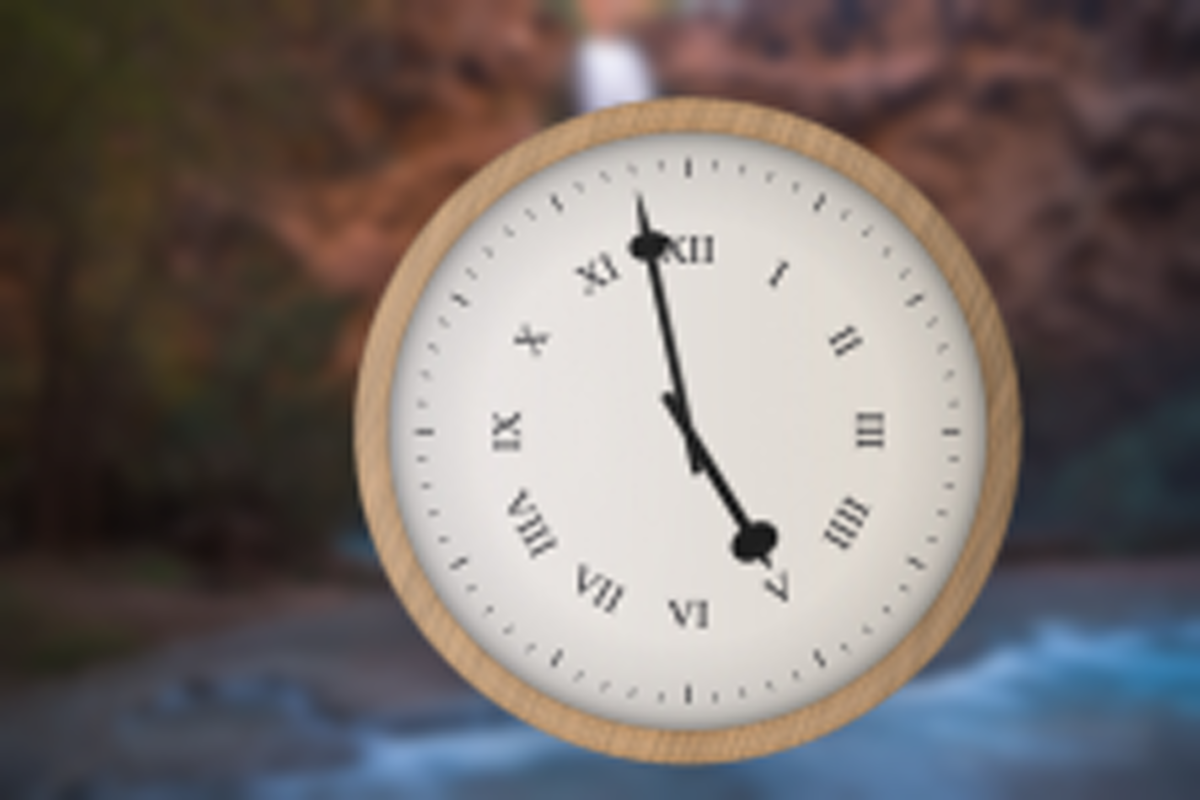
4.58
